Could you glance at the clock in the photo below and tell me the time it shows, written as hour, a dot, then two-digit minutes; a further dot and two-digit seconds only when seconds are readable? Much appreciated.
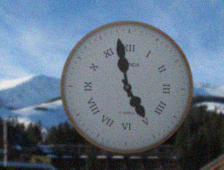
4.58
